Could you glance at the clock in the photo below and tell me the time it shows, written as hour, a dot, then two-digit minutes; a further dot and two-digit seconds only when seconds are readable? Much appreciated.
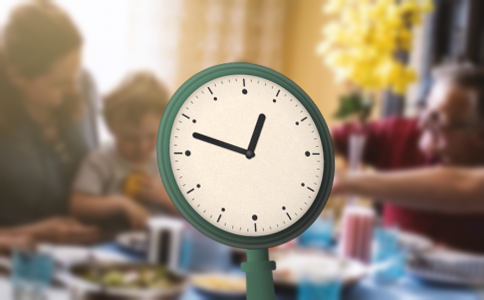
12.48
